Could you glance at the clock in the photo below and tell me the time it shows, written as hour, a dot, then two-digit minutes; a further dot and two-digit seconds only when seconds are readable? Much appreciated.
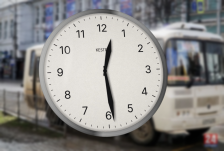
12.29
